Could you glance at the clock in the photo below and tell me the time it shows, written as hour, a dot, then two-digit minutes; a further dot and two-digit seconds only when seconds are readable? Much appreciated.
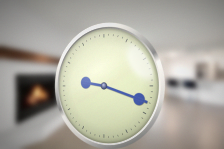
9.18
